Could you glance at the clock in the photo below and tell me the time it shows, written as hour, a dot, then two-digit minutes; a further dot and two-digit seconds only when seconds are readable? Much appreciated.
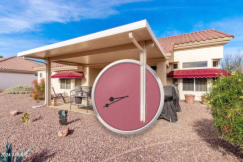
8.41
